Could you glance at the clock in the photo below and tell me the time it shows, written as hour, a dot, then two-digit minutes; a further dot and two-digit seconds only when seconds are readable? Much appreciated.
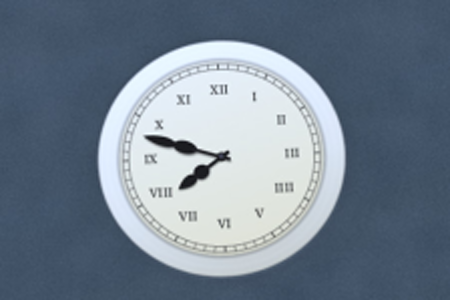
7.48
